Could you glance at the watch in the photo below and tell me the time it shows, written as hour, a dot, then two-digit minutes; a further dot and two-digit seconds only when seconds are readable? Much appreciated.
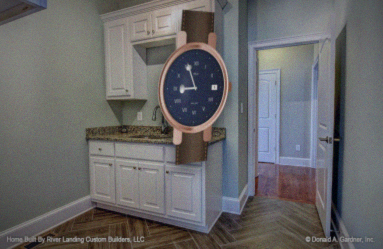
8.56
